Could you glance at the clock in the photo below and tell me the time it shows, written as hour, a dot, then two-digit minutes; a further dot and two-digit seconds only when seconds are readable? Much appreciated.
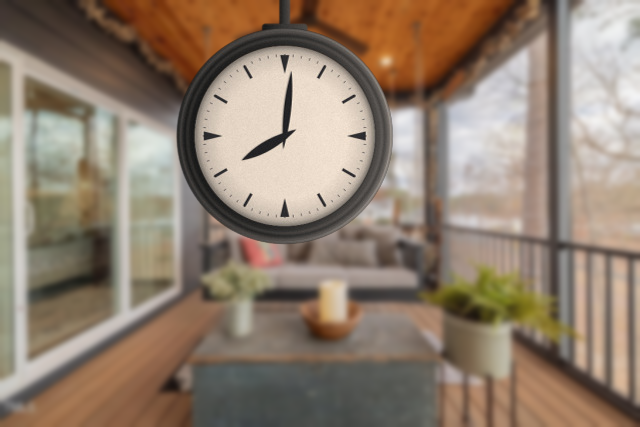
8.01
